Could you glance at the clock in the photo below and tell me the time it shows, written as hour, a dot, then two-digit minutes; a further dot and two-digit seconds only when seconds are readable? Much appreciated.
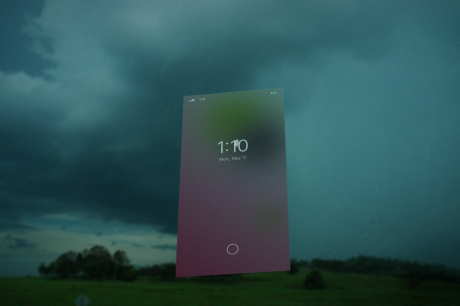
1.10
